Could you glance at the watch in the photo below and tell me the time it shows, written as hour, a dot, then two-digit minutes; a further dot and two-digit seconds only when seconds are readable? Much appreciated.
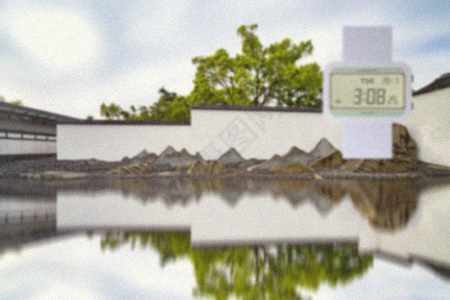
3.08
